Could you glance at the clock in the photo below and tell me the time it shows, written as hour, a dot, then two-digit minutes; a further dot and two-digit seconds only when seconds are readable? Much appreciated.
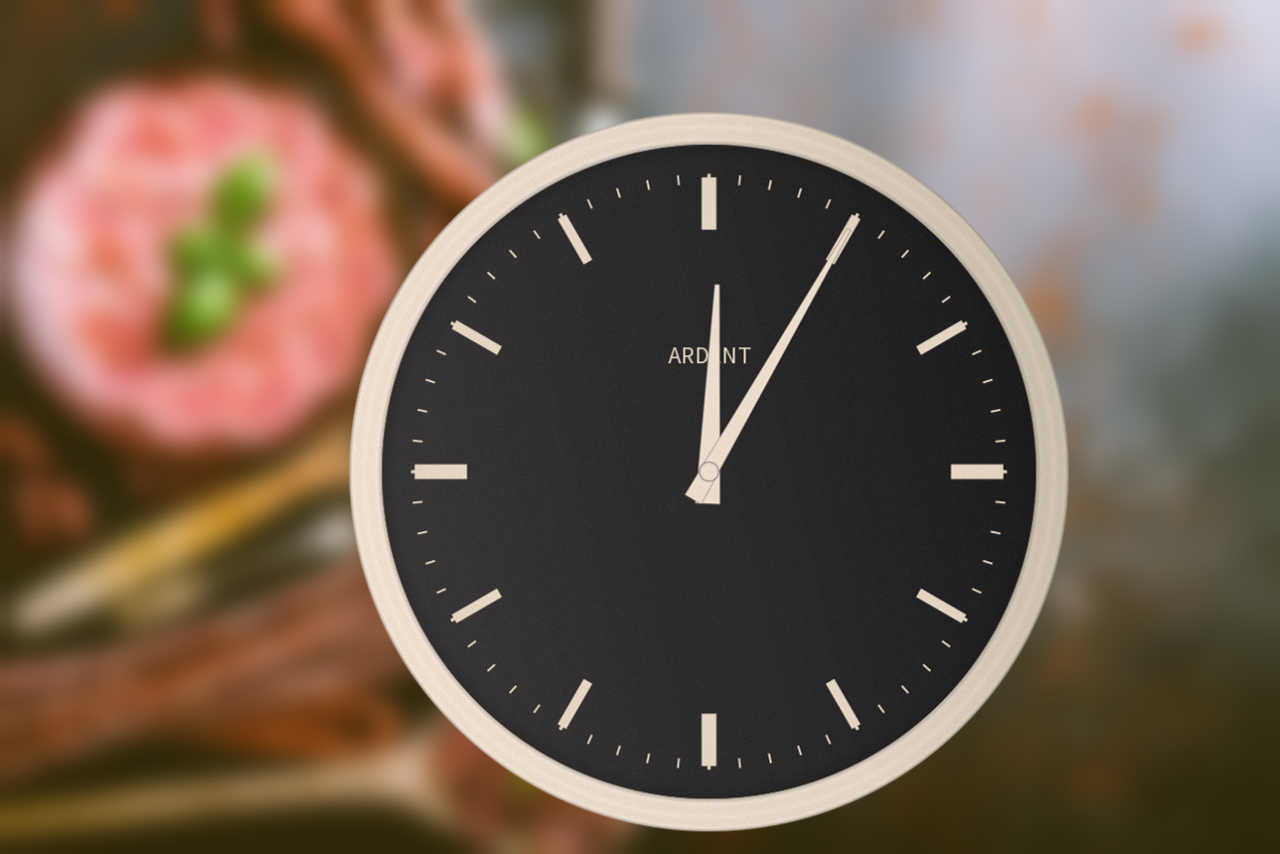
12.05
